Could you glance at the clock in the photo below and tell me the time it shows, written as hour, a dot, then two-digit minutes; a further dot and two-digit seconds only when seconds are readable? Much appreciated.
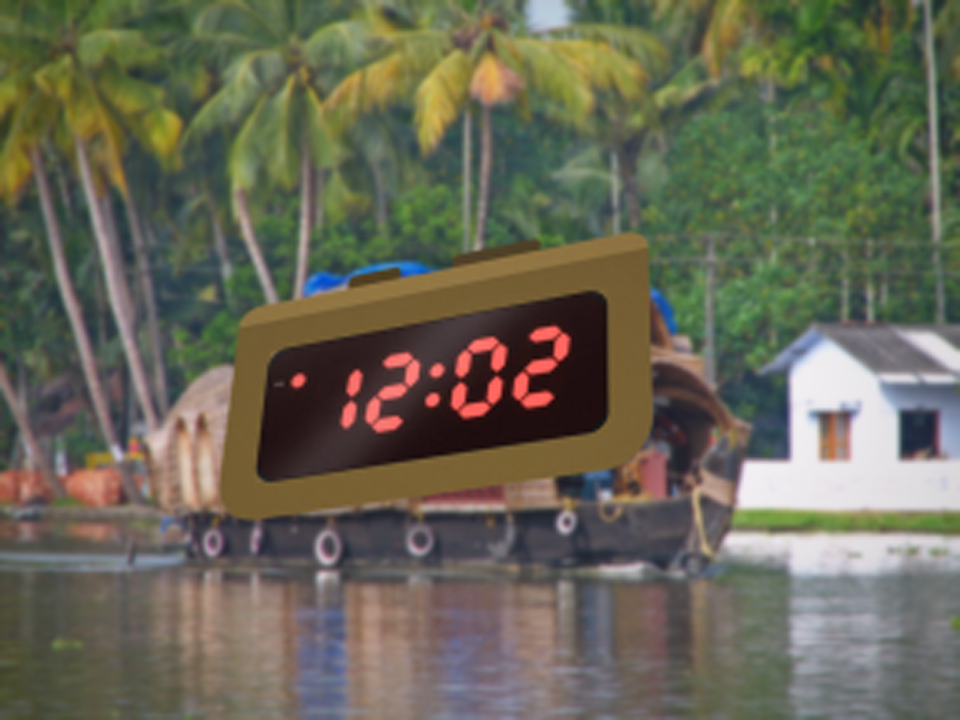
12.02
